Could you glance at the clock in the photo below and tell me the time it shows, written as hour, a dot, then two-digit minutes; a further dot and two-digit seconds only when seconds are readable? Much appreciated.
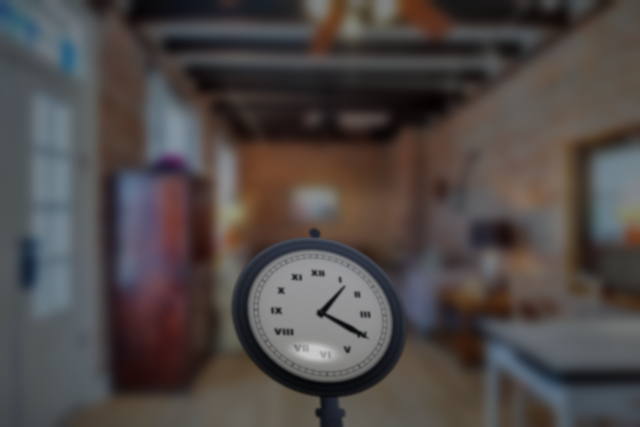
1.20
